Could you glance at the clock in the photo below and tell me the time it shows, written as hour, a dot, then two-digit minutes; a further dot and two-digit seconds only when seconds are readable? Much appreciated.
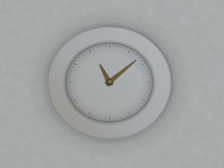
11.08
